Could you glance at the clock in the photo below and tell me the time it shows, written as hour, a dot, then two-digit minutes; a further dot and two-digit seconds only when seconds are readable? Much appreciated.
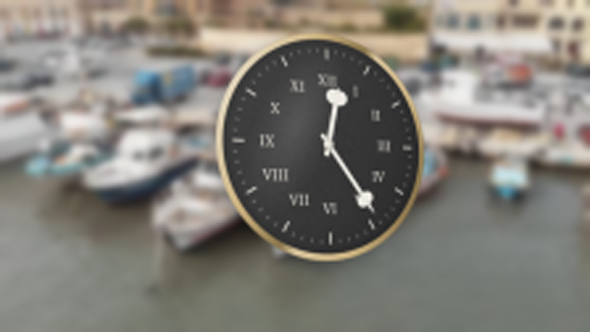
12.24
